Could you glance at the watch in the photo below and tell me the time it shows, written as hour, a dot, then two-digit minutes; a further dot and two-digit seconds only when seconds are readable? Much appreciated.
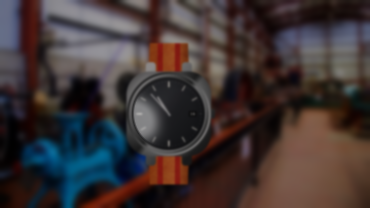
10.53
